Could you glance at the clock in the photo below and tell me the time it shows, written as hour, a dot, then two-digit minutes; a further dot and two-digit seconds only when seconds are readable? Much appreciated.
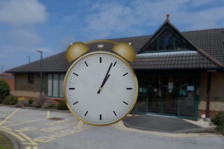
1.04
